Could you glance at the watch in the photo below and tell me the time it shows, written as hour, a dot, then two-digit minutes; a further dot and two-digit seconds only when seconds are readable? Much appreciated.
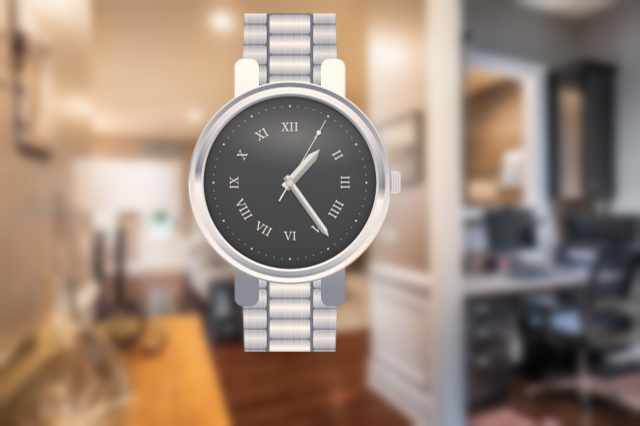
1.24.05
